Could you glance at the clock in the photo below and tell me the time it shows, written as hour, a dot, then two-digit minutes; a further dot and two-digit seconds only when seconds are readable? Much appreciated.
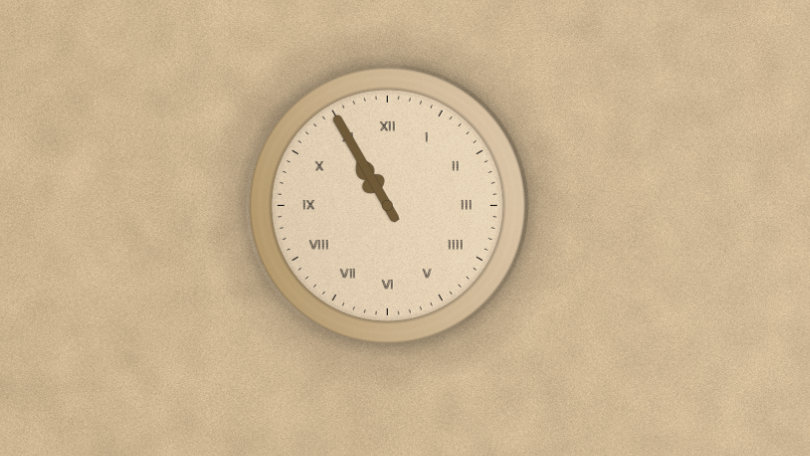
10.55
